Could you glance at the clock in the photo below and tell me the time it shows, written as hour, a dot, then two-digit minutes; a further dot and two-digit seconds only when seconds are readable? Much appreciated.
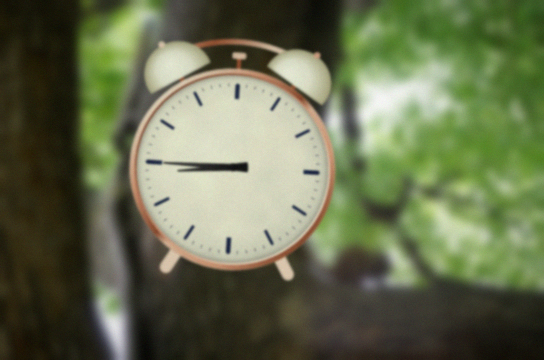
8.45
